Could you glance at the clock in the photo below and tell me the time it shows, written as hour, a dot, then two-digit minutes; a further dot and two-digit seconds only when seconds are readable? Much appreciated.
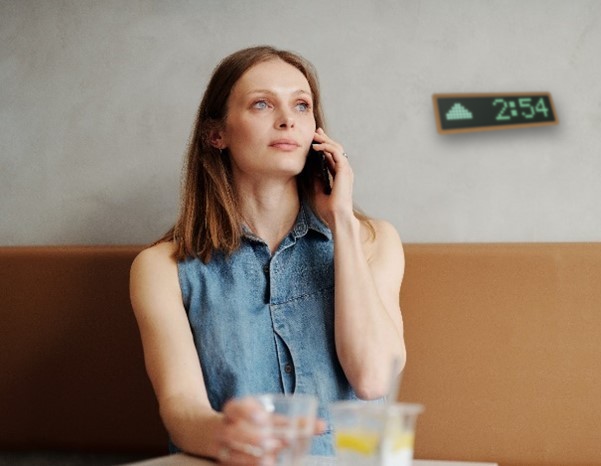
2.54
